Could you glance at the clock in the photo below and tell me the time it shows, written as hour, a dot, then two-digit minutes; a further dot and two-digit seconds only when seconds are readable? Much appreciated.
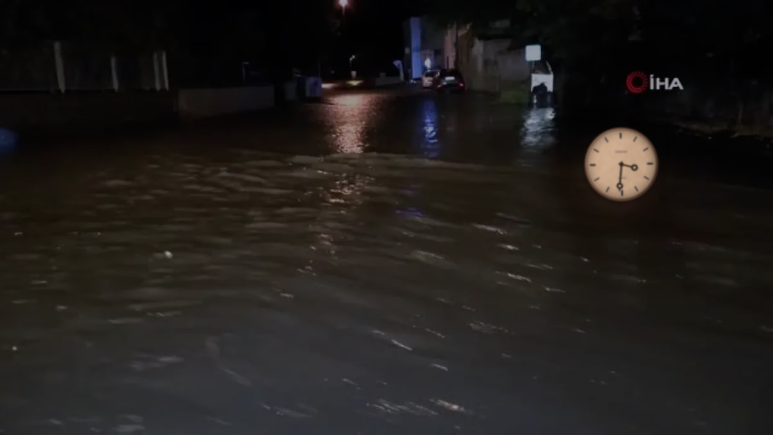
3.31
